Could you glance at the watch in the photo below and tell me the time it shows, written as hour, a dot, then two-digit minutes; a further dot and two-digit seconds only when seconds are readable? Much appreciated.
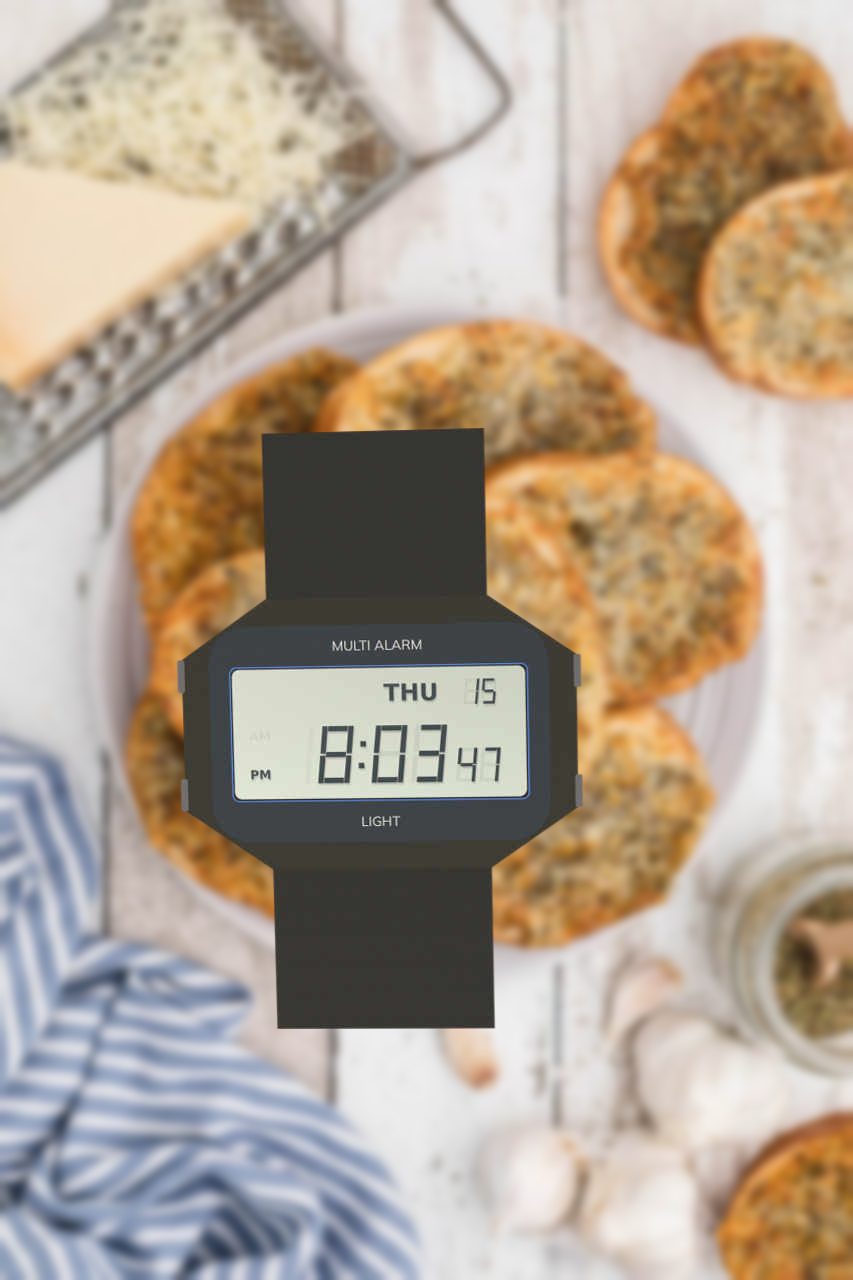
8.03.47
